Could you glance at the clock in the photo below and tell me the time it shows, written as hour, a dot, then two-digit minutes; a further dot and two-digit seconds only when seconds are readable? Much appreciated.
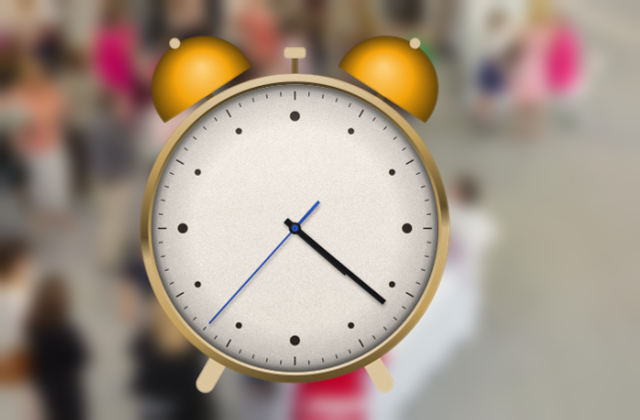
4.21.37
